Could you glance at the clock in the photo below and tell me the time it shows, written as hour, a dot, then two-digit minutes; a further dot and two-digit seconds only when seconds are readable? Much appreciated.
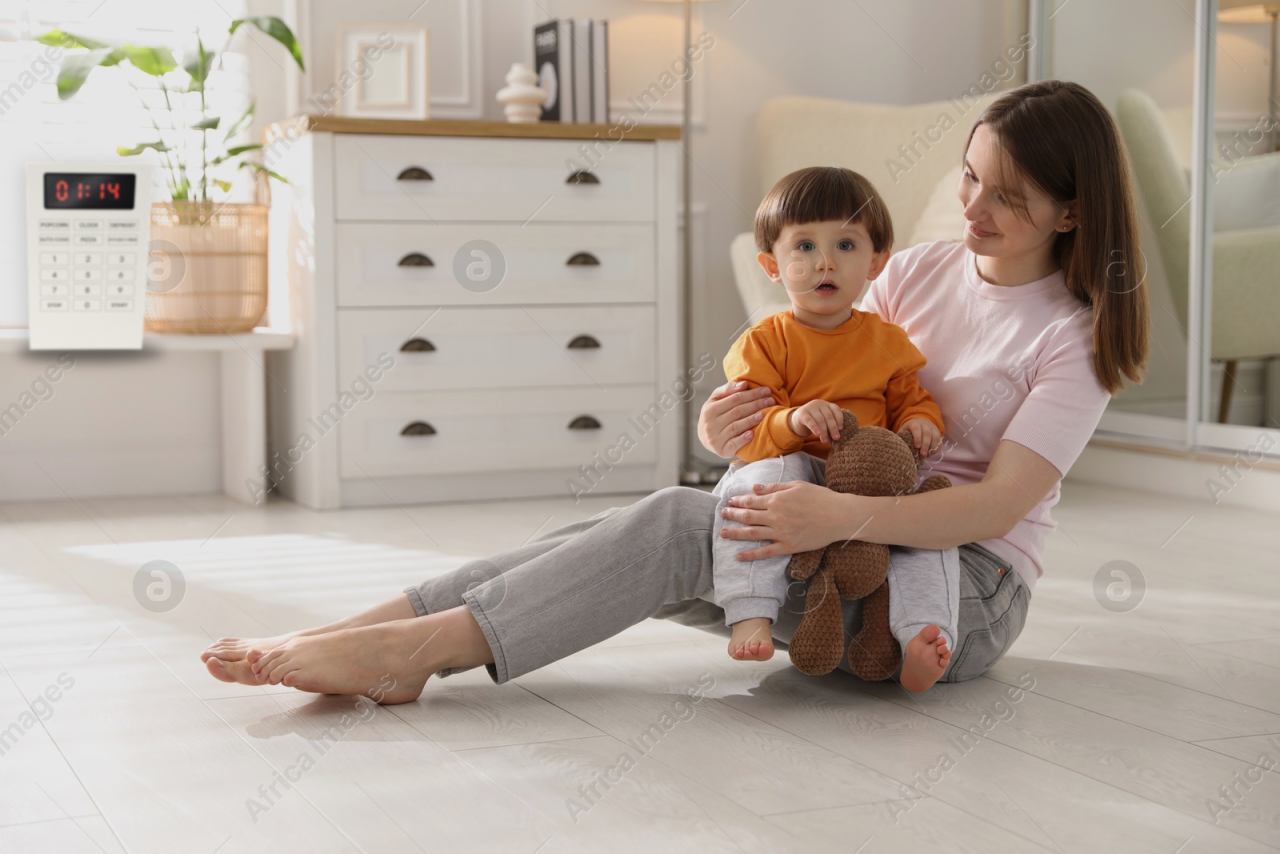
1.14
